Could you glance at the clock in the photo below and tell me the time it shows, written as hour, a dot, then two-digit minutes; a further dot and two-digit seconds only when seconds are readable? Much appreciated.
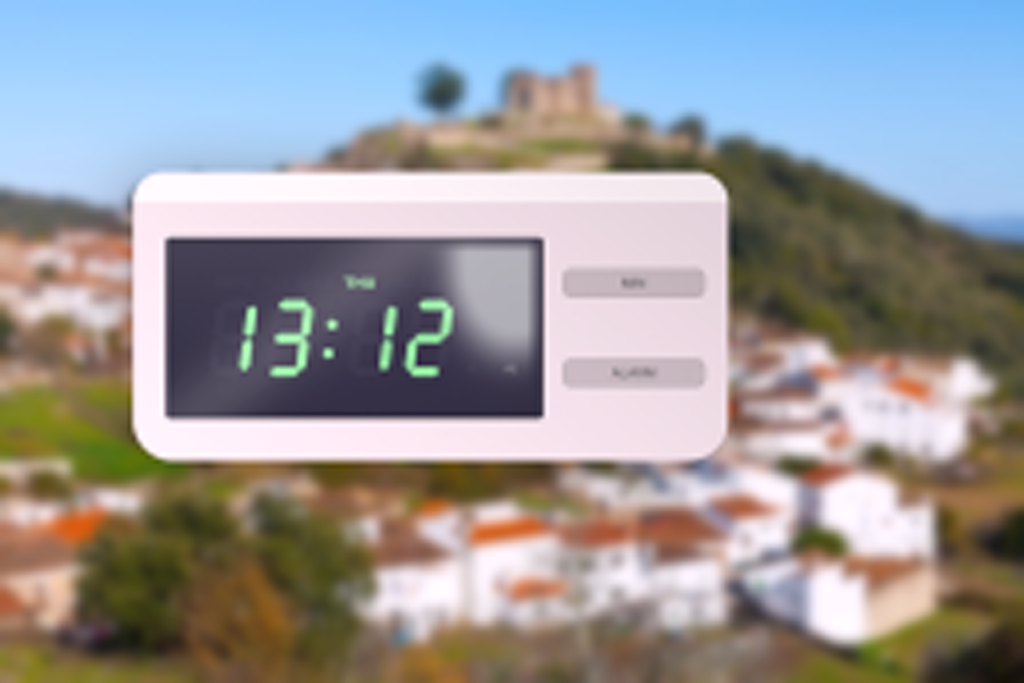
13.12
